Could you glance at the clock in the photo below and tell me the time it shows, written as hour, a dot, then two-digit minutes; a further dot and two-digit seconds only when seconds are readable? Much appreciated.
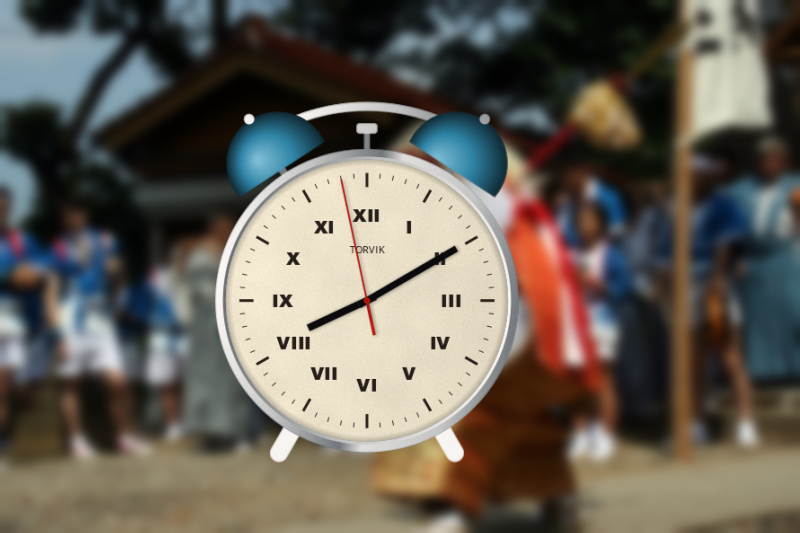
8.09.58
